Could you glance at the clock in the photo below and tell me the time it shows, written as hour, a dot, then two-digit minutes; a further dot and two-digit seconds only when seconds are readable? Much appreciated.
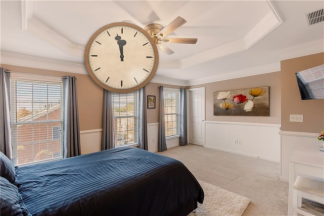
11.58
